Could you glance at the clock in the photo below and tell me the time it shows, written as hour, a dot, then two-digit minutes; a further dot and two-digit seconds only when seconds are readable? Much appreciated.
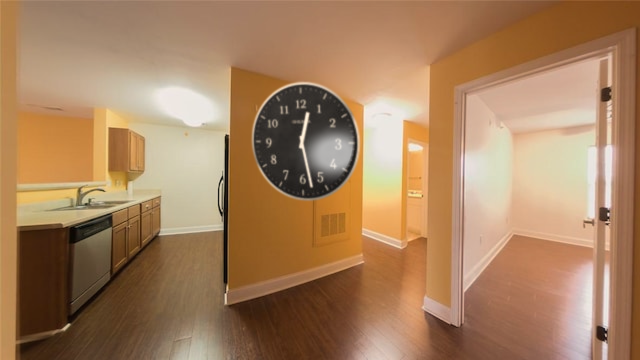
12.28
